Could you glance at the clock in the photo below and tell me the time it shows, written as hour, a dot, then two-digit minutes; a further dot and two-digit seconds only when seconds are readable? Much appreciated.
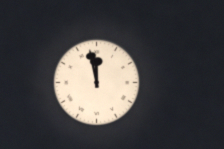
11.58
